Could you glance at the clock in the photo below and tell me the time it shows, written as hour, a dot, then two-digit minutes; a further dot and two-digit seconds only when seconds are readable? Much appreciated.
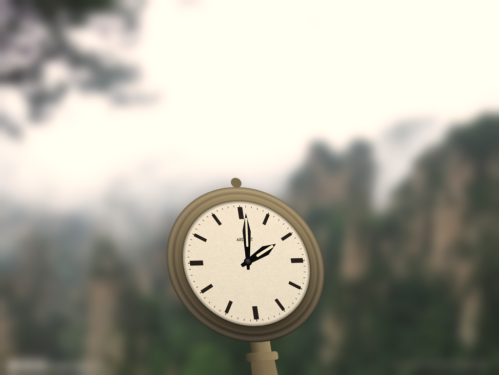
2.01
